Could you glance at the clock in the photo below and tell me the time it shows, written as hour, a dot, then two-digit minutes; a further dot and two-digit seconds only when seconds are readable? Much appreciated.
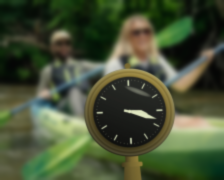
3.18
